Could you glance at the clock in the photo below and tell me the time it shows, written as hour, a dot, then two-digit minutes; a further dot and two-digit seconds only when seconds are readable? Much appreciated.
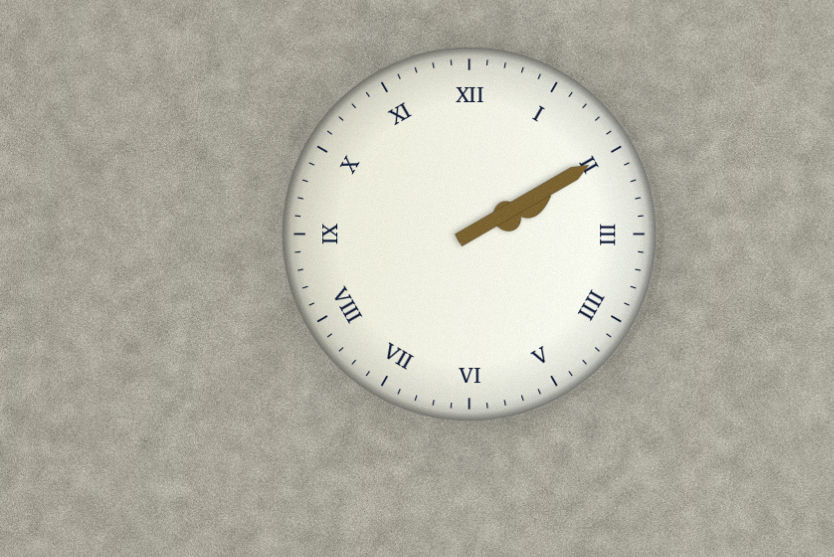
2.10
